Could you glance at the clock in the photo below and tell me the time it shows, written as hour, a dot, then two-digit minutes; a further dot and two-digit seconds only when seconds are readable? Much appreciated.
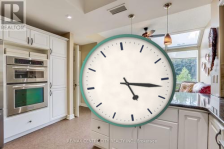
5.17
